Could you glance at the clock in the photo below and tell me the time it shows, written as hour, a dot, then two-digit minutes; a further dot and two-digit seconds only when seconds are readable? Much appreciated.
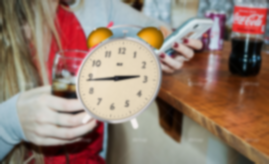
2.44
